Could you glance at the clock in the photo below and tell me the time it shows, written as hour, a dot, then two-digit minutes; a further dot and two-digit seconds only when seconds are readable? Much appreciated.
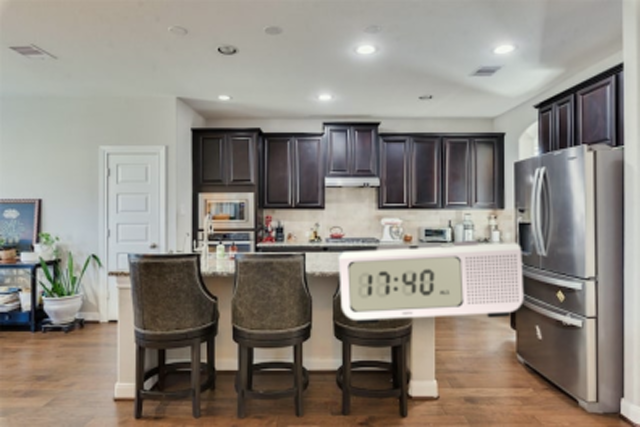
17.40
